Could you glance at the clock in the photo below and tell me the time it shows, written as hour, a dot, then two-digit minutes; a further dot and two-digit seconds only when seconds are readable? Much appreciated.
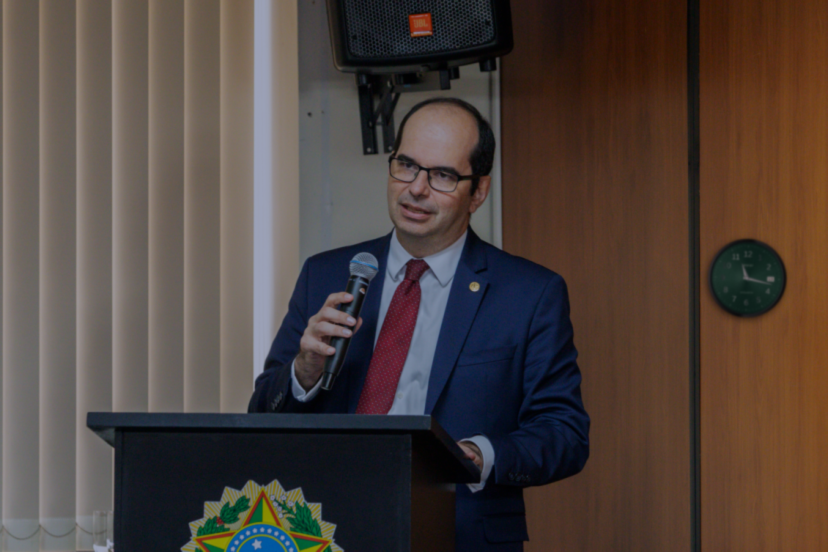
11.17
